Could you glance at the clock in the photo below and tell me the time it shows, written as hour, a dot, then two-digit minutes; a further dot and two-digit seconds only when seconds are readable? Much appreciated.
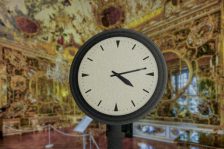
4.13
